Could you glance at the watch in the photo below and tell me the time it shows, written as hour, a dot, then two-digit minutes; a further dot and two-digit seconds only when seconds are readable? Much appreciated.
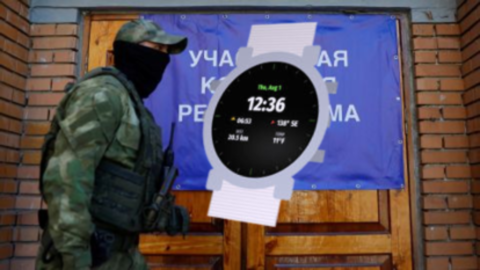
12.36
